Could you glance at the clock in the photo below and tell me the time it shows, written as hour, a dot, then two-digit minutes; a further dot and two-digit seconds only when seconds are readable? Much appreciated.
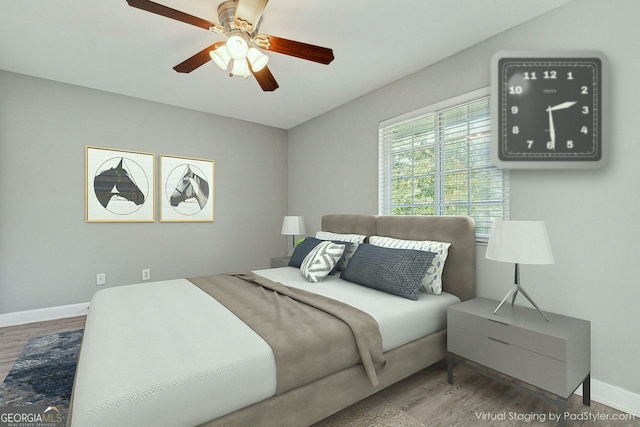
2.29
